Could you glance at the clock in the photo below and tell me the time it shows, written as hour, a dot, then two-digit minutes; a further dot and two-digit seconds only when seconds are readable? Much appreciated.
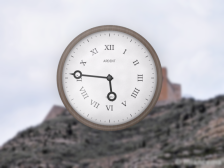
5.46
